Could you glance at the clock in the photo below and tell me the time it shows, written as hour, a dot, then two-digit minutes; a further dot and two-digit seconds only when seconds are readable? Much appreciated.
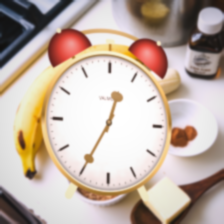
12.35
